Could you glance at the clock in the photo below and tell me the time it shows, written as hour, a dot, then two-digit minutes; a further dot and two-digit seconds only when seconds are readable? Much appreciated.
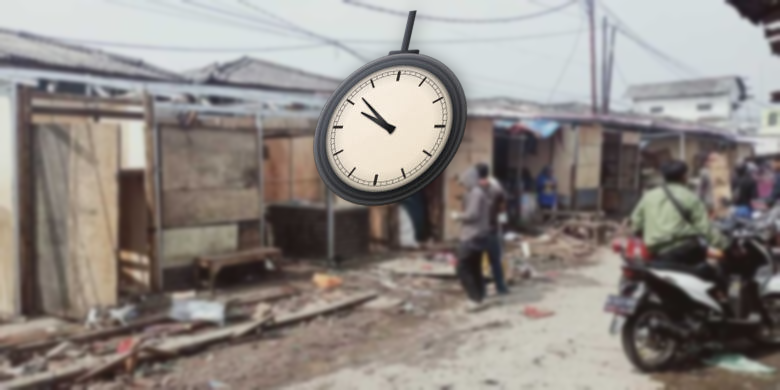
9.52
